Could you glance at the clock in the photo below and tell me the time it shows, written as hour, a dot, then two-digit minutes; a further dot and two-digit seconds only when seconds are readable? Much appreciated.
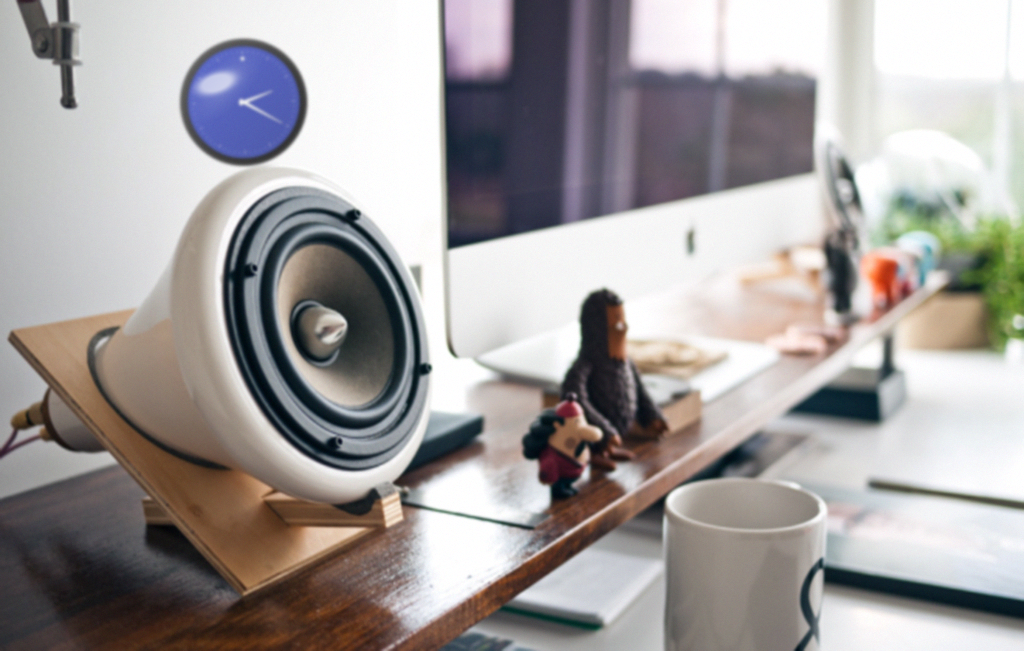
2.20
